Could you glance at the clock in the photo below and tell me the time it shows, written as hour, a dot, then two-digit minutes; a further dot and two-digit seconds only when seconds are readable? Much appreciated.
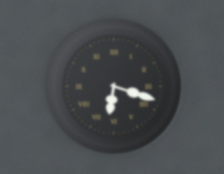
6.18
